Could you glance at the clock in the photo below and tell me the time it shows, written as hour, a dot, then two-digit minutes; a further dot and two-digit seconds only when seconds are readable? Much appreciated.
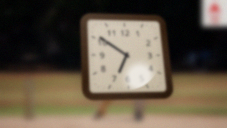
6.51
